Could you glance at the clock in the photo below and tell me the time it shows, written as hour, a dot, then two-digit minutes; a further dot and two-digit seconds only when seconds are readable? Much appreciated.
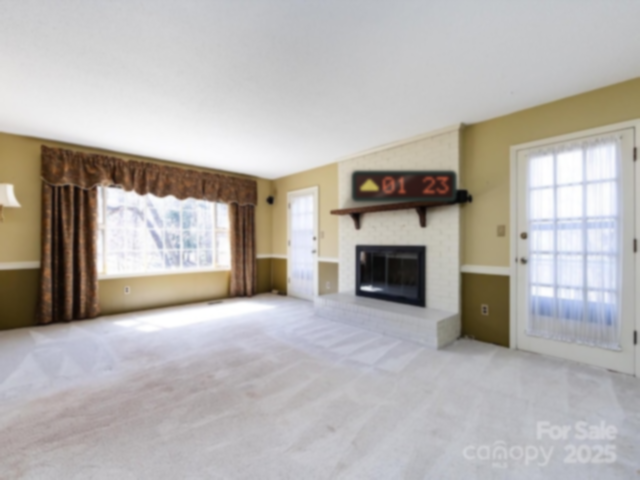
1.23
